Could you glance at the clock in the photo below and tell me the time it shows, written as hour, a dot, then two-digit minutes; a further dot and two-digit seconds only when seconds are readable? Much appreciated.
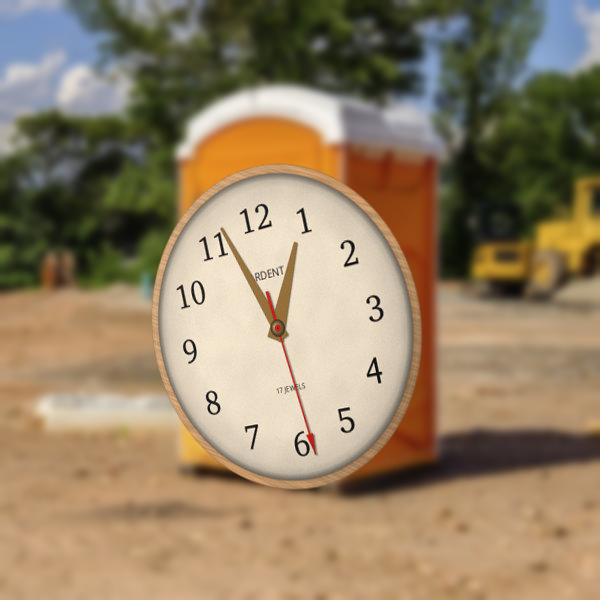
12.56.29
